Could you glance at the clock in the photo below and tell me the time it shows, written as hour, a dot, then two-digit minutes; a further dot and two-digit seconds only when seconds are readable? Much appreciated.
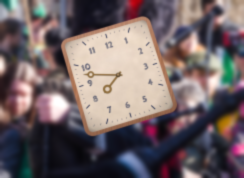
7.48
